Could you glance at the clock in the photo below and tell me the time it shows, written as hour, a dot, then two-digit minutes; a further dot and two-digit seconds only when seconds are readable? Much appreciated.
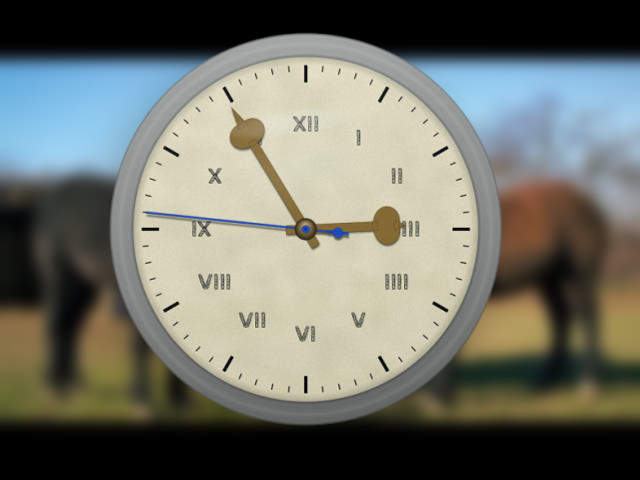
2.54.46
